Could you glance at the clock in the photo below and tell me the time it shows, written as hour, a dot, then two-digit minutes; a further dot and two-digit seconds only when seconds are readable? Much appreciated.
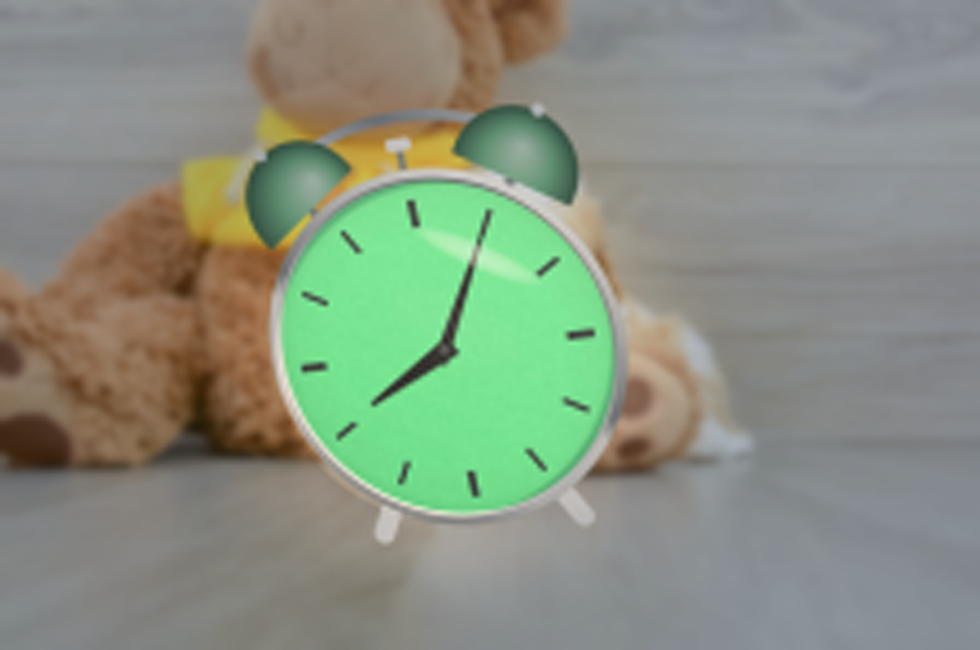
8.05
